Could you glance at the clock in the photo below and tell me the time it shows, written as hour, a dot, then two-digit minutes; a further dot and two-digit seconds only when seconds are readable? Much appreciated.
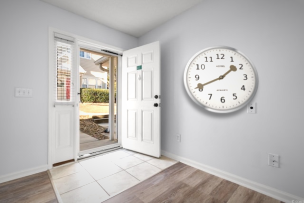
1.41
